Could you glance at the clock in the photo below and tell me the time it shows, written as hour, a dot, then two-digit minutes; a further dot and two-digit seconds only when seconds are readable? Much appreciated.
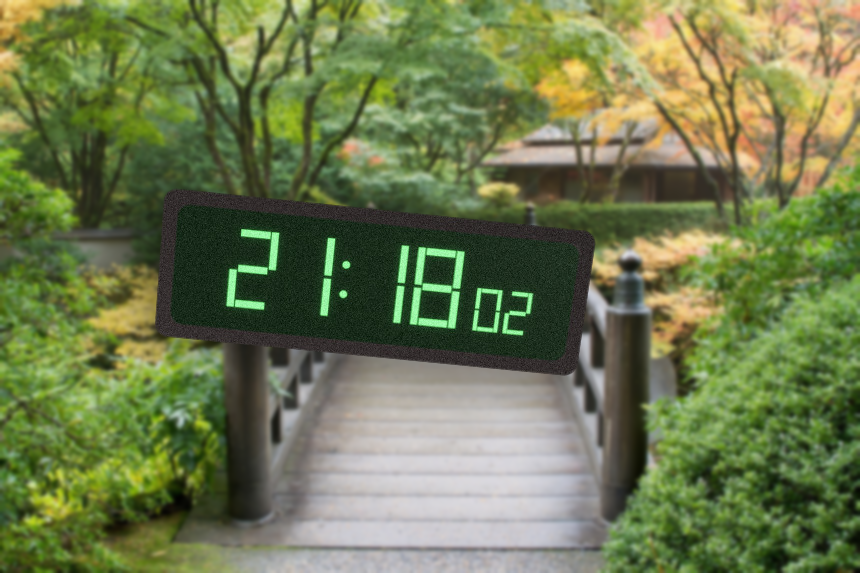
21.18.02
